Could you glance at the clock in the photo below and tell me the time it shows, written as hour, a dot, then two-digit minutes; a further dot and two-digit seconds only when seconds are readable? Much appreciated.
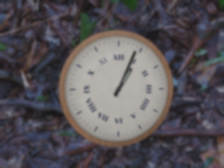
1.04
